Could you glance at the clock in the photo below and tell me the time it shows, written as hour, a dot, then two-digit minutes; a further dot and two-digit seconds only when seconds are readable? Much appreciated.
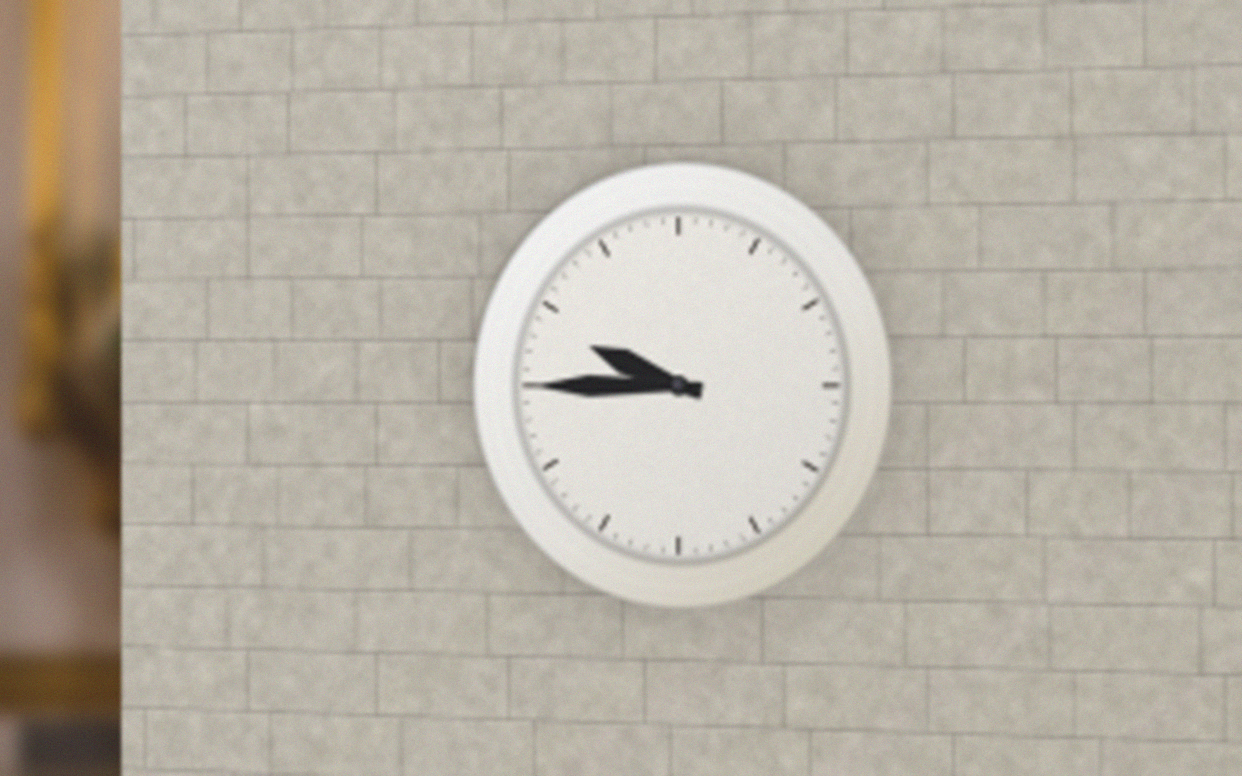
9.45
